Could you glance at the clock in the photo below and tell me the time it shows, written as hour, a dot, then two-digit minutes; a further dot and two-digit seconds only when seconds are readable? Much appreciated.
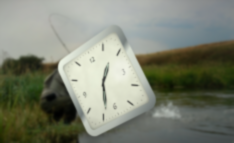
1.34
